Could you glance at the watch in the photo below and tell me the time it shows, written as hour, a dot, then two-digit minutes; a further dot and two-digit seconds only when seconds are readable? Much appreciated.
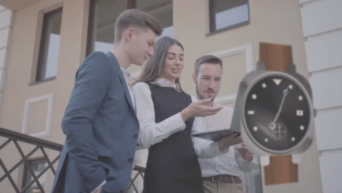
7.04
